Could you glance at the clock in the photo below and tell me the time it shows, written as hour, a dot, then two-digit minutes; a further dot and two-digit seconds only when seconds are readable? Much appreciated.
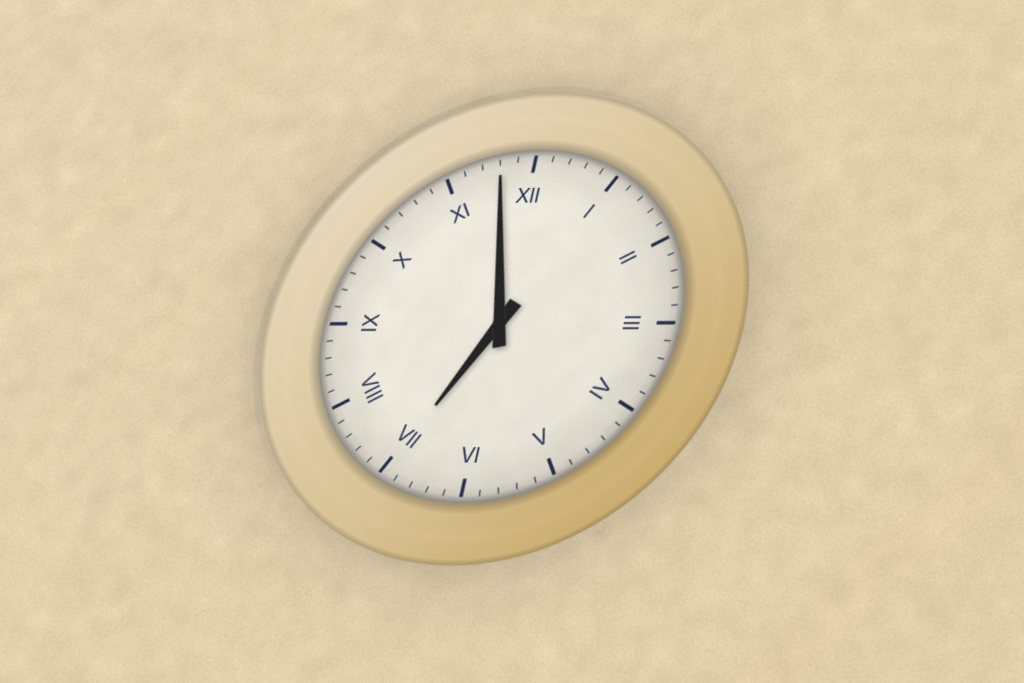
6.58
